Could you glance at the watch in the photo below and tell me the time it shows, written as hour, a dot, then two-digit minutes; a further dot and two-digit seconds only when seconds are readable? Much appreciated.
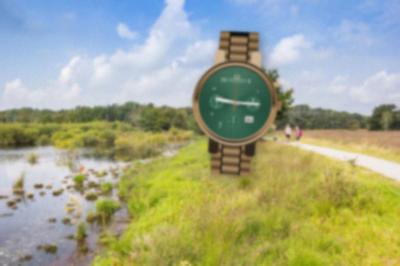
9.15
